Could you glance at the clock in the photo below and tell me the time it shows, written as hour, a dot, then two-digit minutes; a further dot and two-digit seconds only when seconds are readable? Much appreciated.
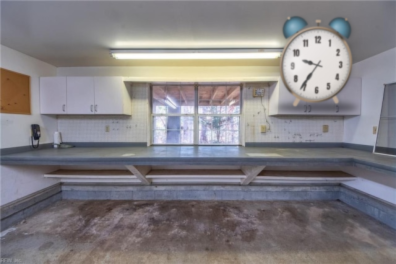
9.36
